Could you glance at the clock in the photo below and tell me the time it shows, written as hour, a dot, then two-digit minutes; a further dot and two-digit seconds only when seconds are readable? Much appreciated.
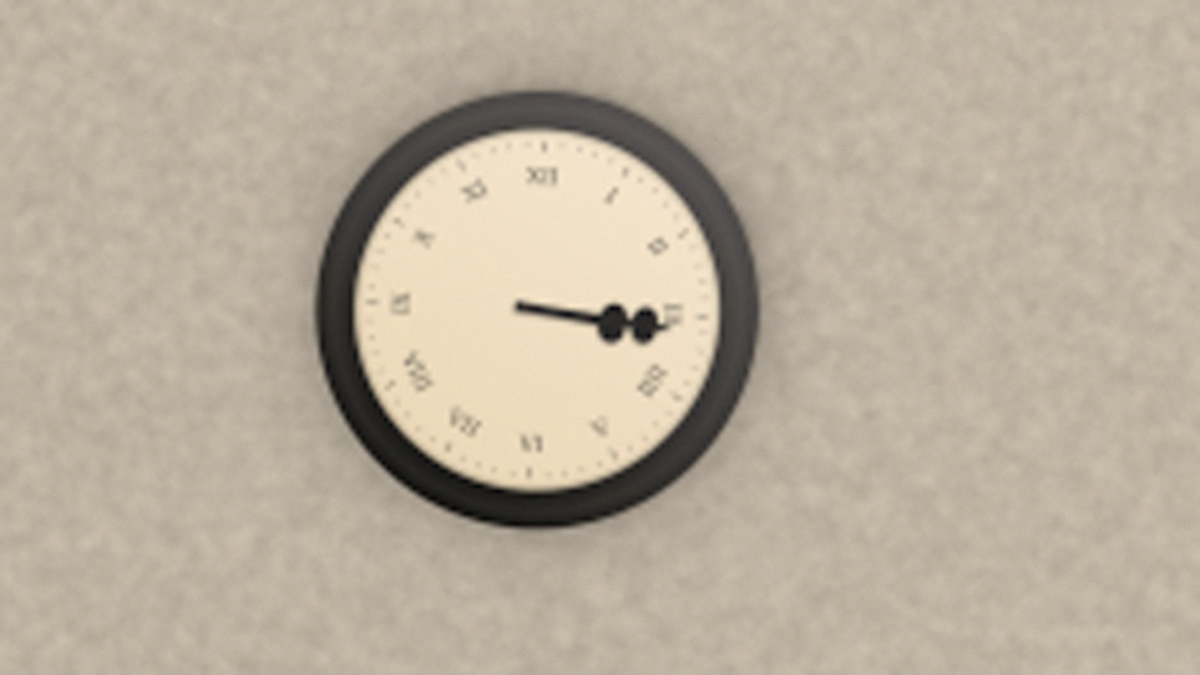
3.16
